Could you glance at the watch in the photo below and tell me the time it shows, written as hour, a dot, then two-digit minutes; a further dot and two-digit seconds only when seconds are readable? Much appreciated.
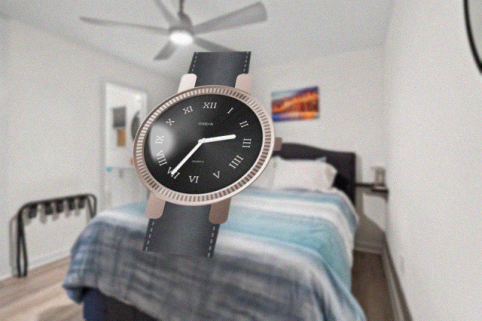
2.35
